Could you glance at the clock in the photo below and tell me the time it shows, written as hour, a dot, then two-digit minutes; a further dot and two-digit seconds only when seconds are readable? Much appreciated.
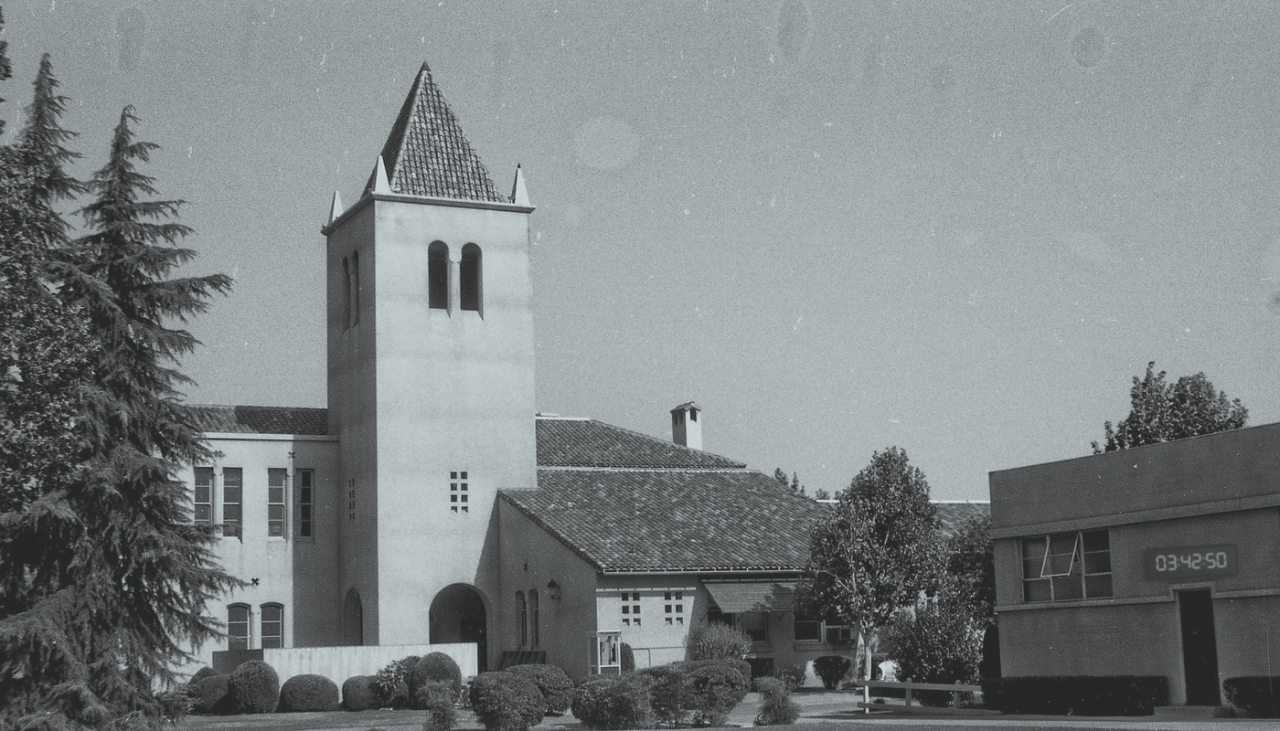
3.42.50
